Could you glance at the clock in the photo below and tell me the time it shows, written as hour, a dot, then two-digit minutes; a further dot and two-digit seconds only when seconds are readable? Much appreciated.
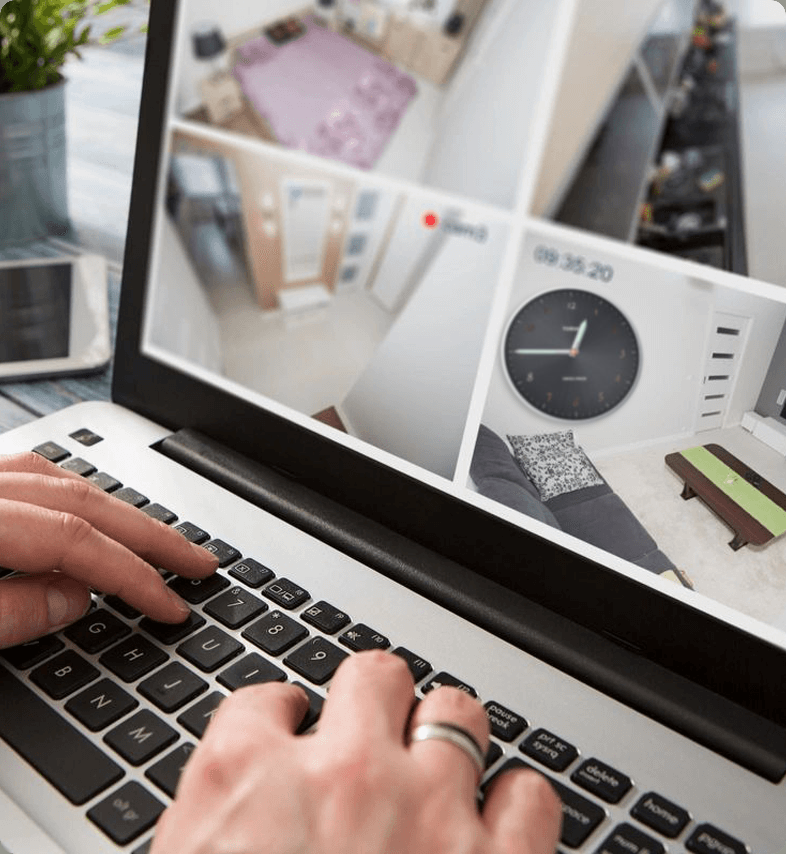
12.45
